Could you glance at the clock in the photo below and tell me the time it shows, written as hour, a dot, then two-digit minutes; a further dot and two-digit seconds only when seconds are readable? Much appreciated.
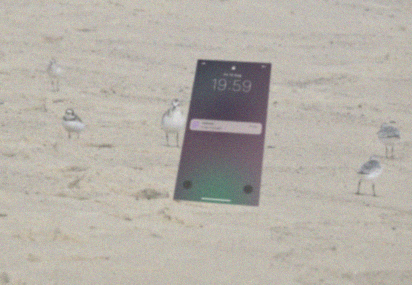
19.59
